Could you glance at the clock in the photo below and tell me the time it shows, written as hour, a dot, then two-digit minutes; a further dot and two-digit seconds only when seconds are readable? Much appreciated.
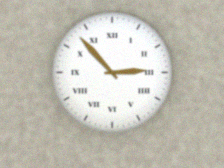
2.53
